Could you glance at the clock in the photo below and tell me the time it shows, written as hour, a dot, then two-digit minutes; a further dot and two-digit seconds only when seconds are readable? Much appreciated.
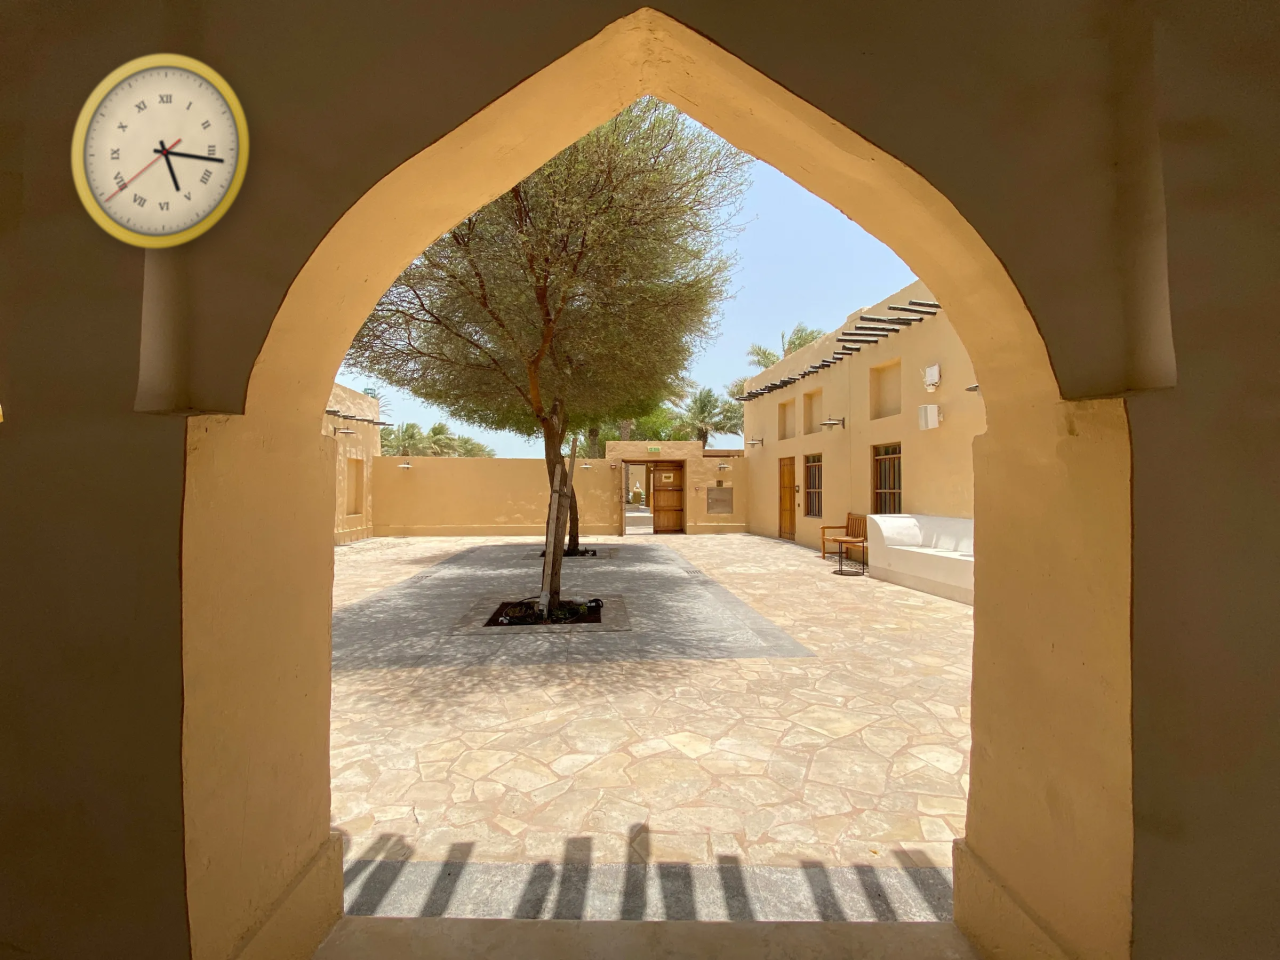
5.16.39
